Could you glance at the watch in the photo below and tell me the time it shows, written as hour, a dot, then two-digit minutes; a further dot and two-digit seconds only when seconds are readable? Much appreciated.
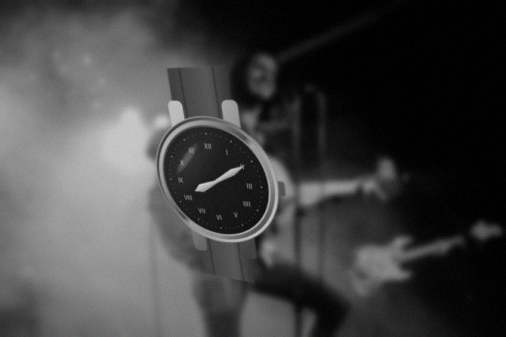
8.10
